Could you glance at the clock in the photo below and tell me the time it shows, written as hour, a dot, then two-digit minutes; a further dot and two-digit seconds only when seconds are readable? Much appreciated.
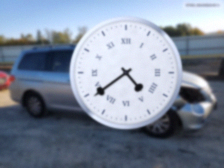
4.39
